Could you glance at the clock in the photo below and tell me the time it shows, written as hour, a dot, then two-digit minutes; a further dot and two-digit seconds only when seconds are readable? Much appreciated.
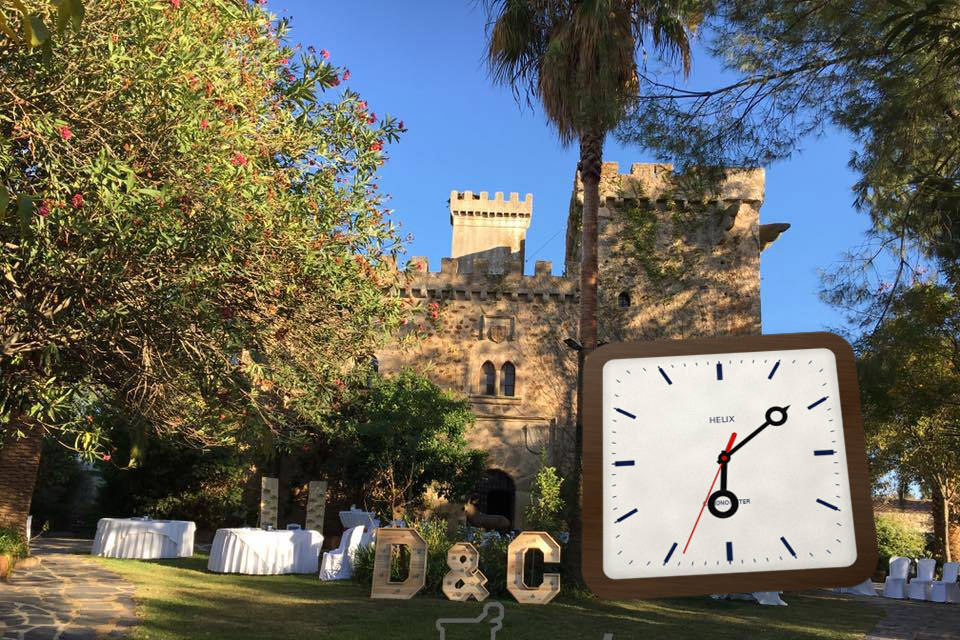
6.08.34
